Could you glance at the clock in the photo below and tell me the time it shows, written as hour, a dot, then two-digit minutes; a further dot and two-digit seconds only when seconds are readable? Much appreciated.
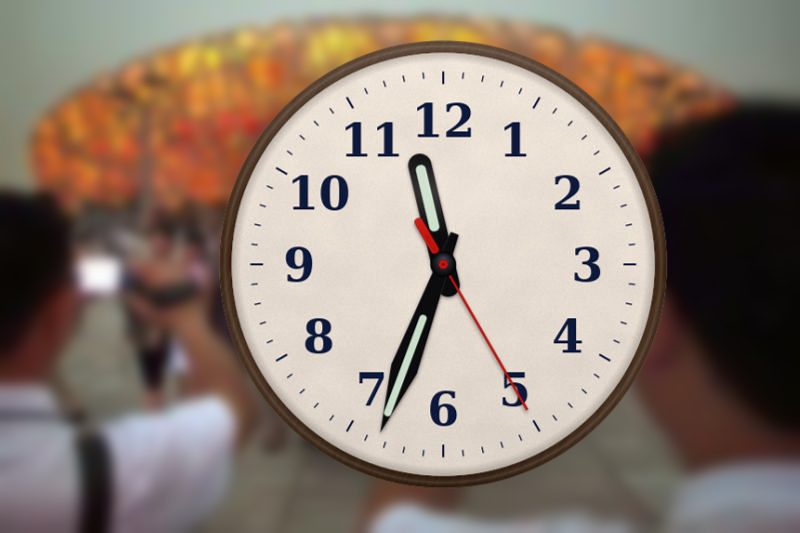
11.33.25
